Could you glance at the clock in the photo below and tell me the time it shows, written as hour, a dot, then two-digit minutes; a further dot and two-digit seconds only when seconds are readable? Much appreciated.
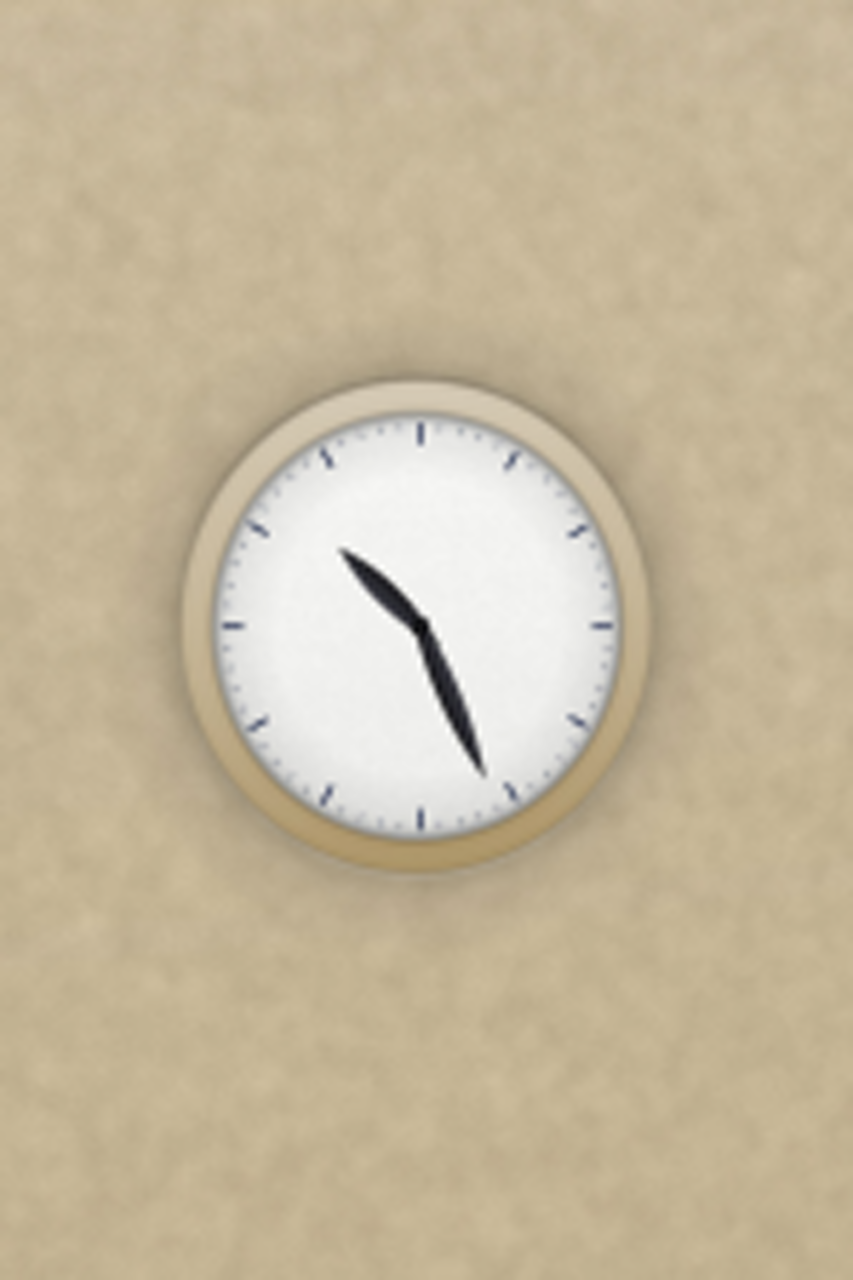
10.26
